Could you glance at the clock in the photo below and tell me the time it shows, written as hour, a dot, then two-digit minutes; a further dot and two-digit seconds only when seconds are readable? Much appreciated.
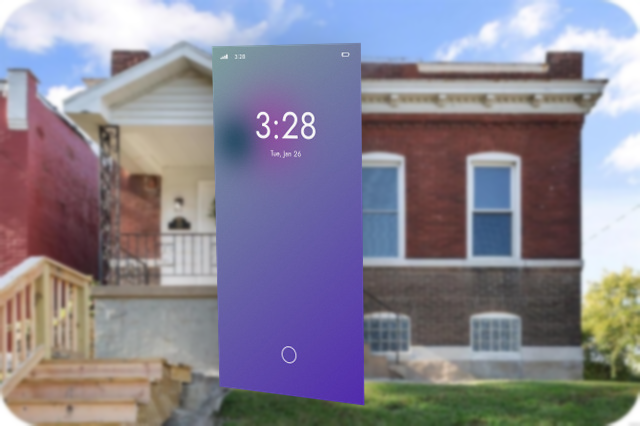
3.28
